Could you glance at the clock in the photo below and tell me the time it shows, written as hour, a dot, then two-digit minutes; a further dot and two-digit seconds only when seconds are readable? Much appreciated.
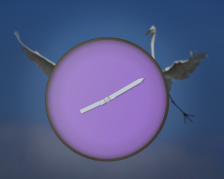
8.10
